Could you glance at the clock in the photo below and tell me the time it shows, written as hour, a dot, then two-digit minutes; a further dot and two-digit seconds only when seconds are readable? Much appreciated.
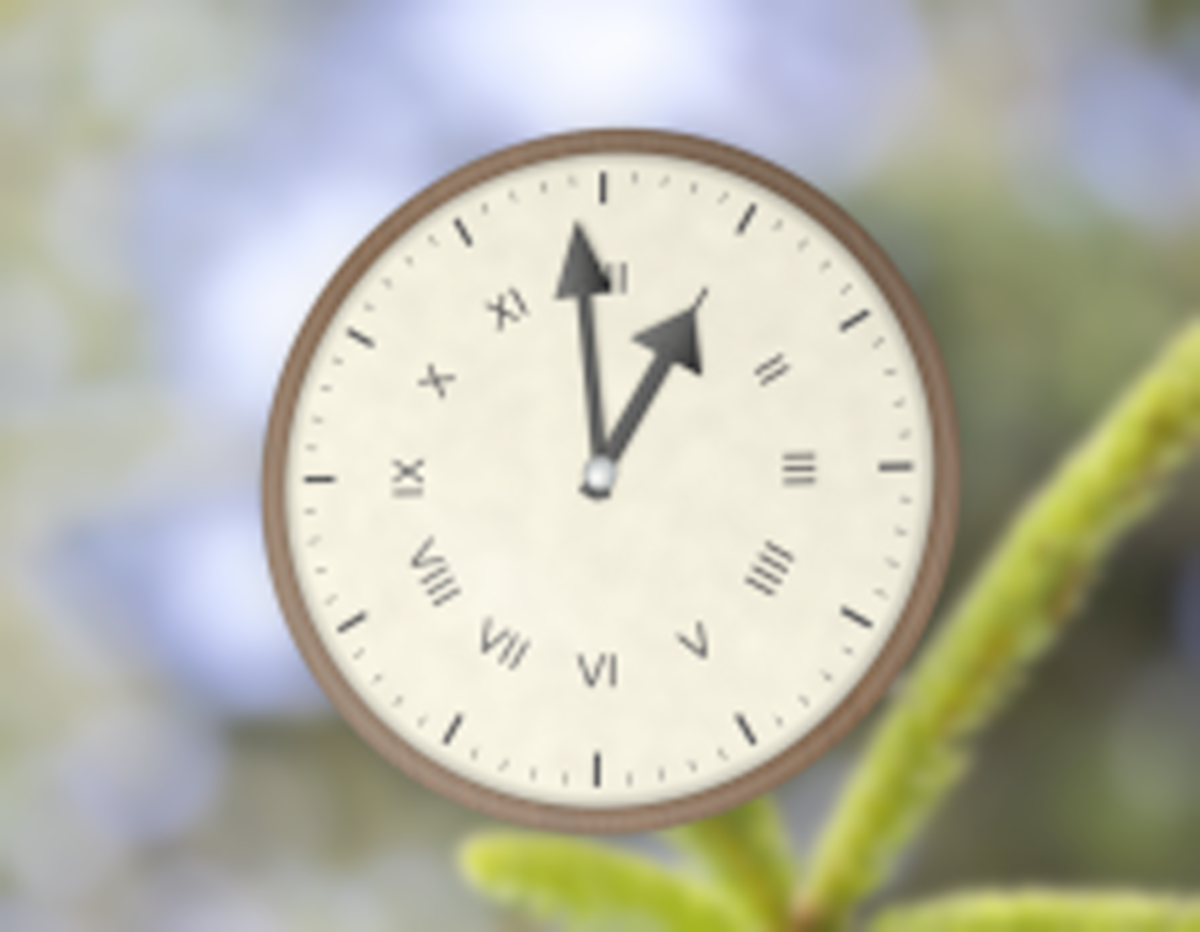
12.59
